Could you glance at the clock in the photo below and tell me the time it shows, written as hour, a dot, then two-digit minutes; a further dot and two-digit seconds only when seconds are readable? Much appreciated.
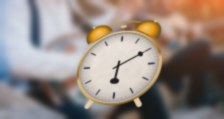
6.10
